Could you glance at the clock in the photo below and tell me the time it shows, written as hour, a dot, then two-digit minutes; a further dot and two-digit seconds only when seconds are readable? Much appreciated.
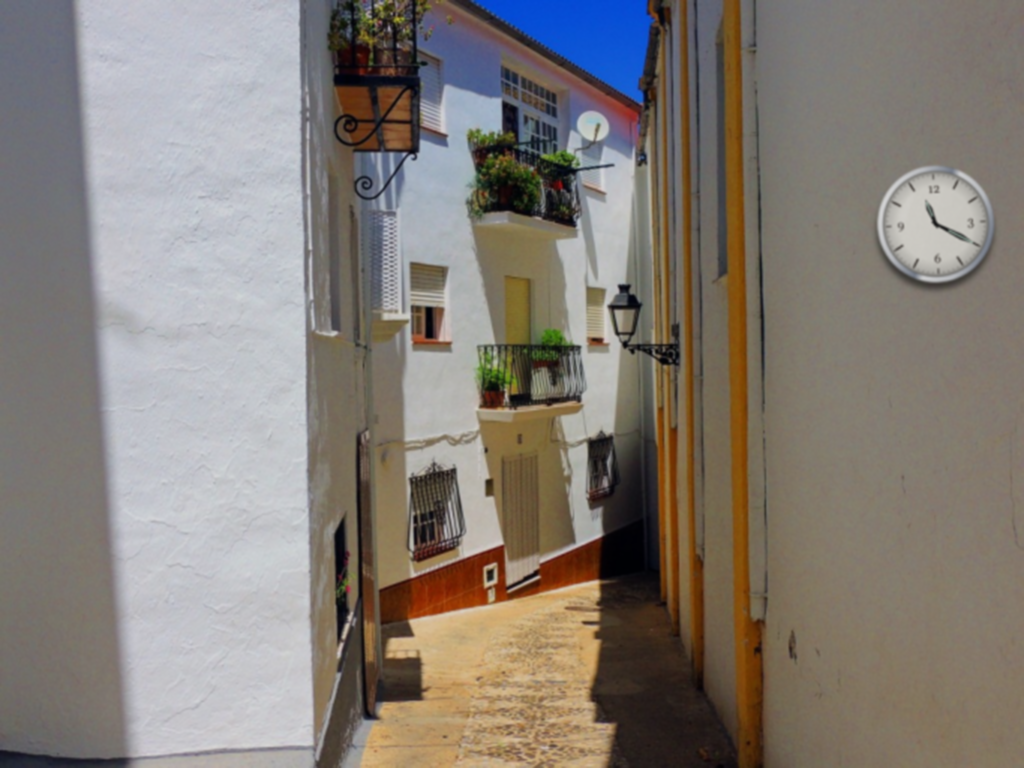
11.20
